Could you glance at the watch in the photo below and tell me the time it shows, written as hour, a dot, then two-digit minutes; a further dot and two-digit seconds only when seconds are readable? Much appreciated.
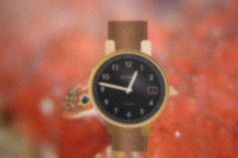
12.47
